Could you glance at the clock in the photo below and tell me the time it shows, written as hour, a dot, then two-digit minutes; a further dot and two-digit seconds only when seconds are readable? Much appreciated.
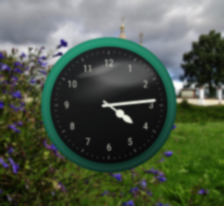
4.14
